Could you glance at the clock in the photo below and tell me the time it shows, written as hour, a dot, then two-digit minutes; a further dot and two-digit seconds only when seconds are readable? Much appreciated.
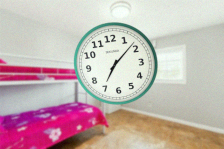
7.08
